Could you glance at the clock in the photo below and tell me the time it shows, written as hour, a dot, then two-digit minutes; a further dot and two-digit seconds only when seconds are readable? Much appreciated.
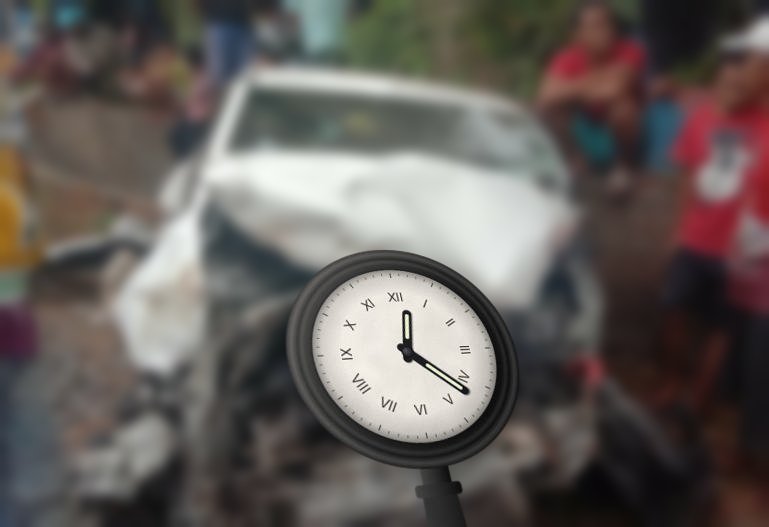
12.22
